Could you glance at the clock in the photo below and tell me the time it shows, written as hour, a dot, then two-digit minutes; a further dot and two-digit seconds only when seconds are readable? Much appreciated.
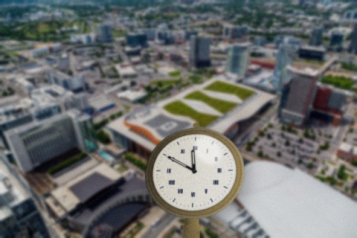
11.50
